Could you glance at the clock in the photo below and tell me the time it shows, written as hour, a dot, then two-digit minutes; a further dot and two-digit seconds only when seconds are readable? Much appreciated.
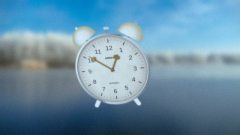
12.51
